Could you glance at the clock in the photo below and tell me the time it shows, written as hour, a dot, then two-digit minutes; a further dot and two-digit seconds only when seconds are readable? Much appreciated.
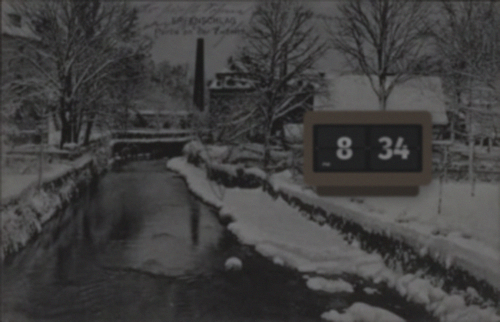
8.34
